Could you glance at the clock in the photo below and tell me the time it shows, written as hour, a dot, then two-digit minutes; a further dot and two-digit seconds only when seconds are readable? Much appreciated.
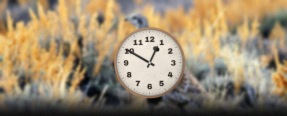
12.50
